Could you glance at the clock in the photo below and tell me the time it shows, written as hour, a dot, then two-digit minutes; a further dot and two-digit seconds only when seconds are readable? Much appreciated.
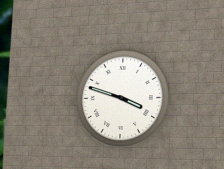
3.48
